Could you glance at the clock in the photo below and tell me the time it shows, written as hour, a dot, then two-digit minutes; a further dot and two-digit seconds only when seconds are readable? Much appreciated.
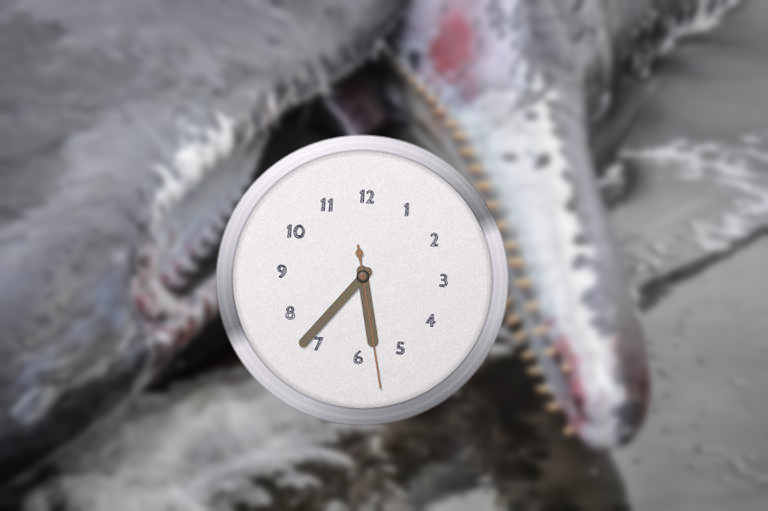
5.36.28
